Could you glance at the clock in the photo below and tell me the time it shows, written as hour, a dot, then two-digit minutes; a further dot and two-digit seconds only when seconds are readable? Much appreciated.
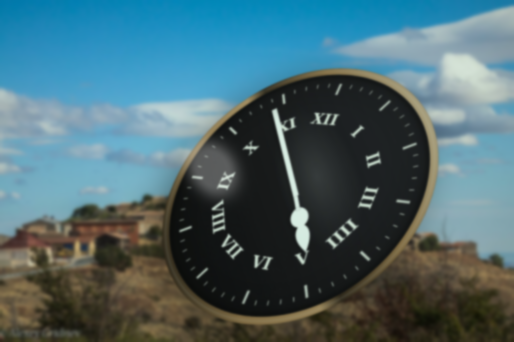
4.54
